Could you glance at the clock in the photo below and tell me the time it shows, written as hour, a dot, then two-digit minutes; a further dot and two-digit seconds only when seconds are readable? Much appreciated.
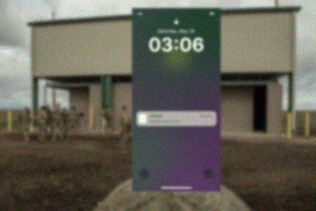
3.06
